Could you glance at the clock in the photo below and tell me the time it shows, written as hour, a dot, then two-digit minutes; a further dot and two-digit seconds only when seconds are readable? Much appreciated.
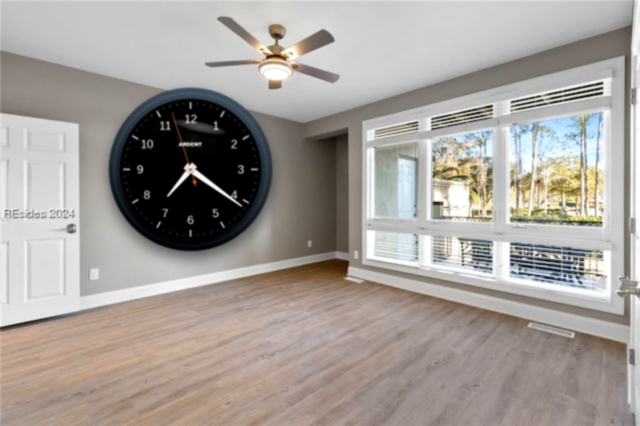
7.20.57
